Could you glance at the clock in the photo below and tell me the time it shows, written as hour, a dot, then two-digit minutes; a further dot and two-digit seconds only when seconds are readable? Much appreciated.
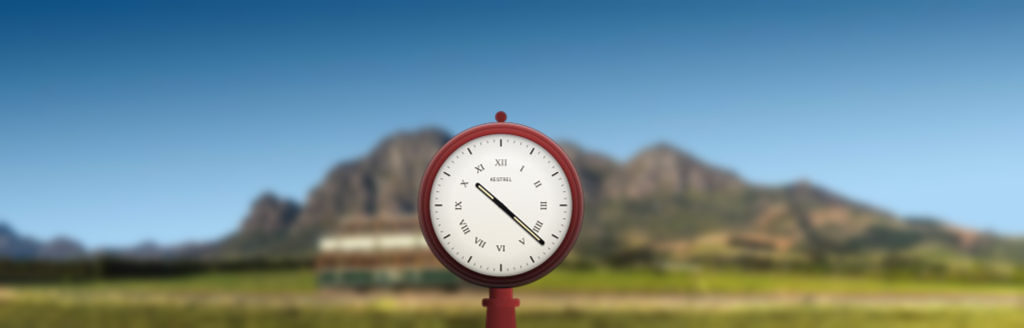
10.22
